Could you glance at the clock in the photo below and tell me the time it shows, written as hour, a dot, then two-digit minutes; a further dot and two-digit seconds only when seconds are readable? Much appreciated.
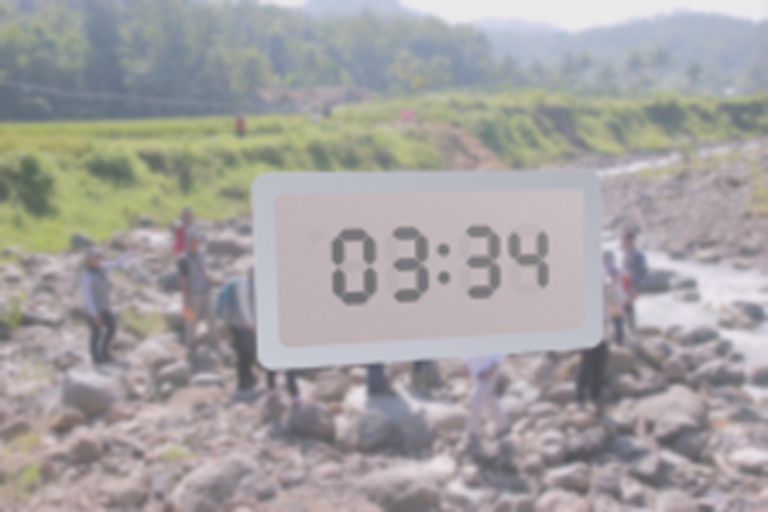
3.34
